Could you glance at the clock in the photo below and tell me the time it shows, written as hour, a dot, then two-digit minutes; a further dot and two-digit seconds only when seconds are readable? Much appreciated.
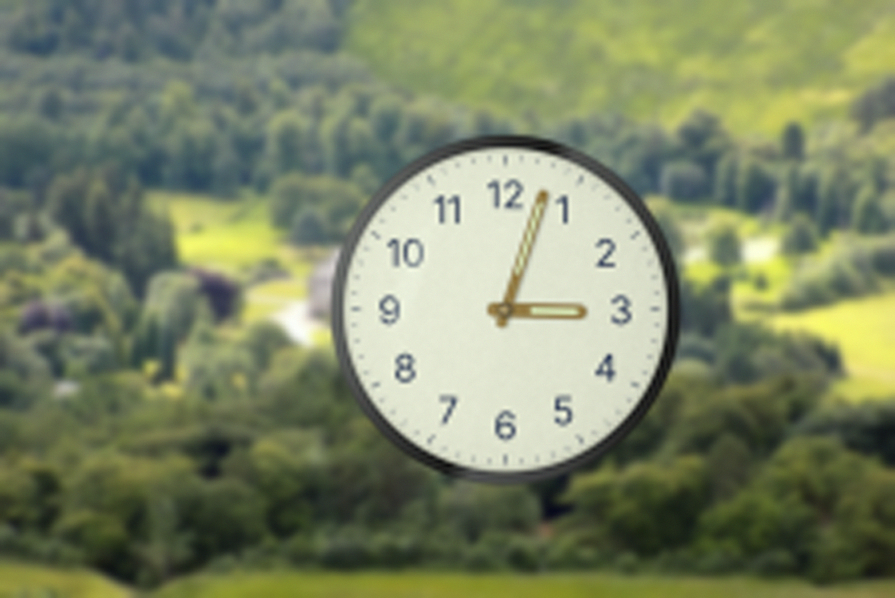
3.03
